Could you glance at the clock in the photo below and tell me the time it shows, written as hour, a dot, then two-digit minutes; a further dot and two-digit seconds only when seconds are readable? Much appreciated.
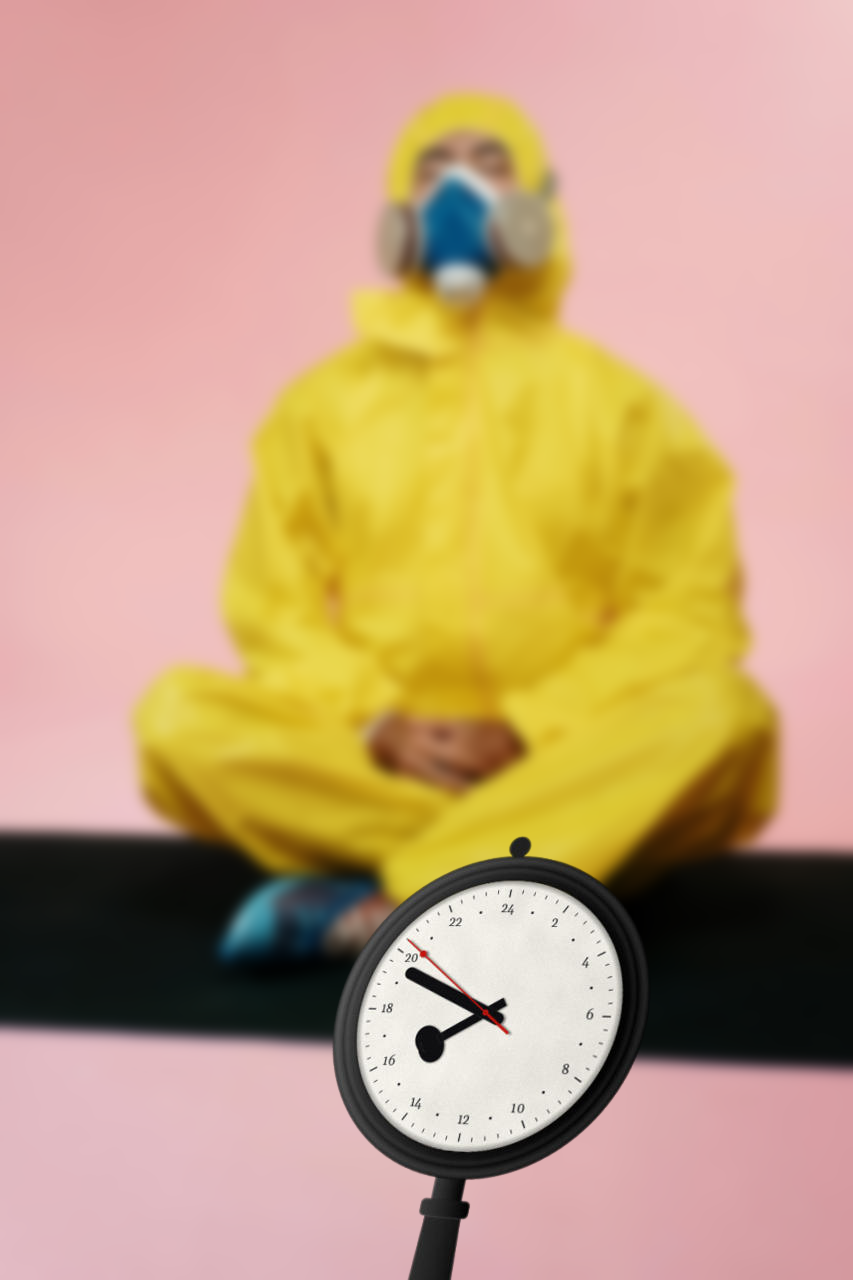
15.48.51
